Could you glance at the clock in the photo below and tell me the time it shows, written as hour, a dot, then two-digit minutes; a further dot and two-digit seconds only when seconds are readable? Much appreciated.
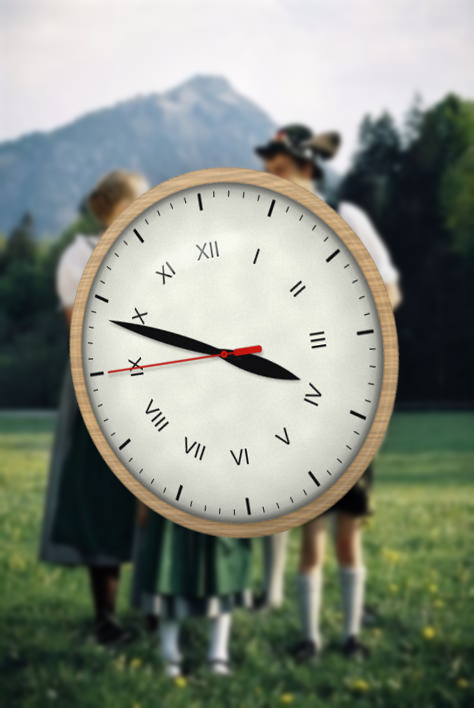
3.48.45
